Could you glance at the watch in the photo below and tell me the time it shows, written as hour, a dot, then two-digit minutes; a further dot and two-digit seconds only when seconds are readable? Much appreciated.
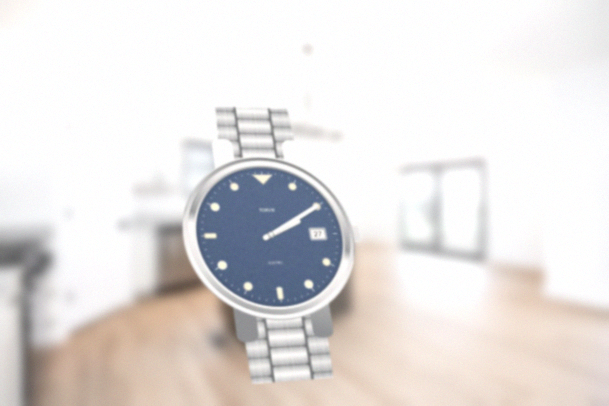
2.10
